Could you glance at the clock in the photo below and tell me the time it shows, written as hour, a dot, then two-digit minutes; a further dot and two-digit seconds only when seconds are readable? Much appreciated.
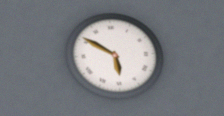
5.51
